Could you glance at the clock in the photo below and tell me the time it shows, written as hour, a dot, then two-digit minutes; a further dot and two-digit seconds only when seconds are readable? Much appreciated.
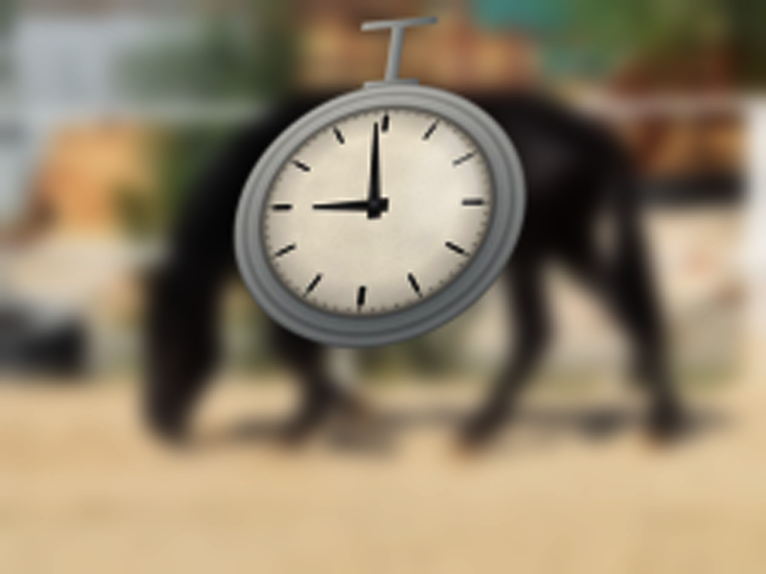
8.59
